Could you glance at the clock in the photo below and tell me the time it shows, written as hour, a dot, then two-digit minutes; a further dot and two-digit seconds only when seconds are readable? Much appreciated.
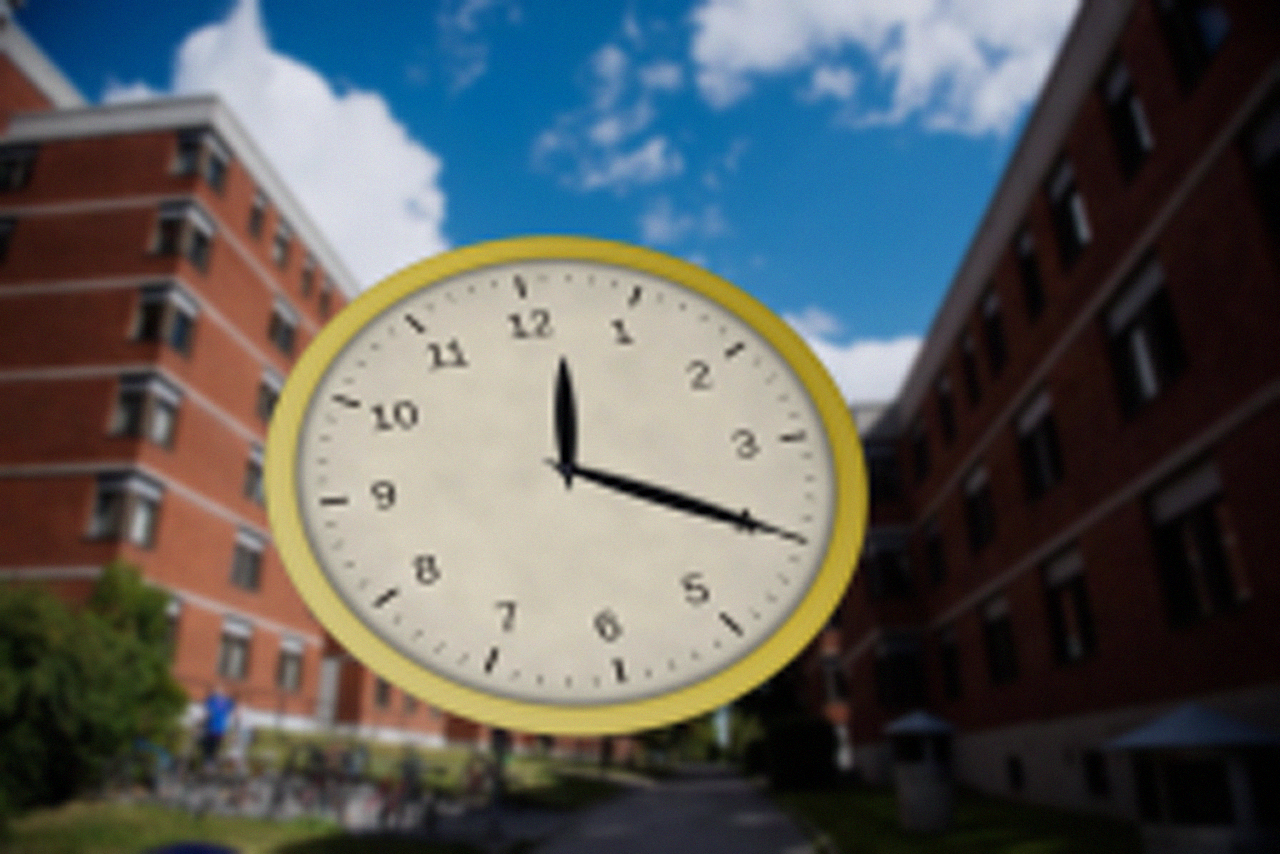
12.20
